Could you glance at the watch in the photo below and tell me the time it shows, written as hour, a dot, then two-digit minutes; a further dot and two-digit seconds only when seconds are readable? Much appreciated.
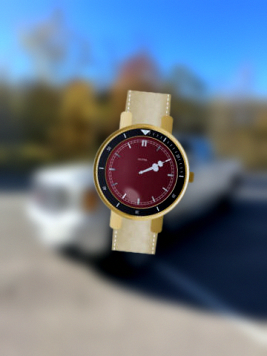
2.10
